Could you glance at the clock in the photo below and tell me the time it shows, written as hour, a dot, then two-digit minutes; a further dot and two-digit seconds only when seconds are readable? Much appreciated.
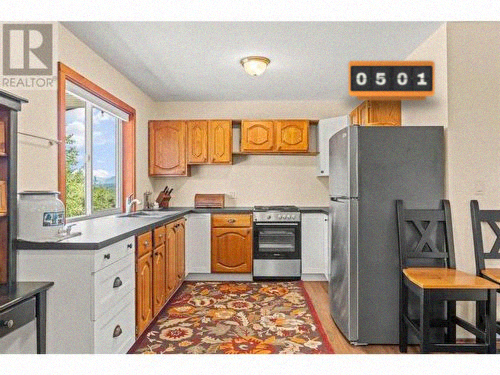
5.01
